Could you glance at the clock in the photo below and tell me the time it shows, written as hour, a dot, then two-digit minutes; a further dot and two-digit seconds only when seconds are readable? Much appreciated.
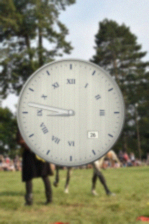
8.47
